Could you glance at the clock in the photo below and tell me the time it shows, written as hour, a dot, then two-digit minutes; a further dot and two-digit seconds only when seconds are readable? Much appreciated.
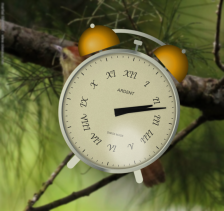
2.12
